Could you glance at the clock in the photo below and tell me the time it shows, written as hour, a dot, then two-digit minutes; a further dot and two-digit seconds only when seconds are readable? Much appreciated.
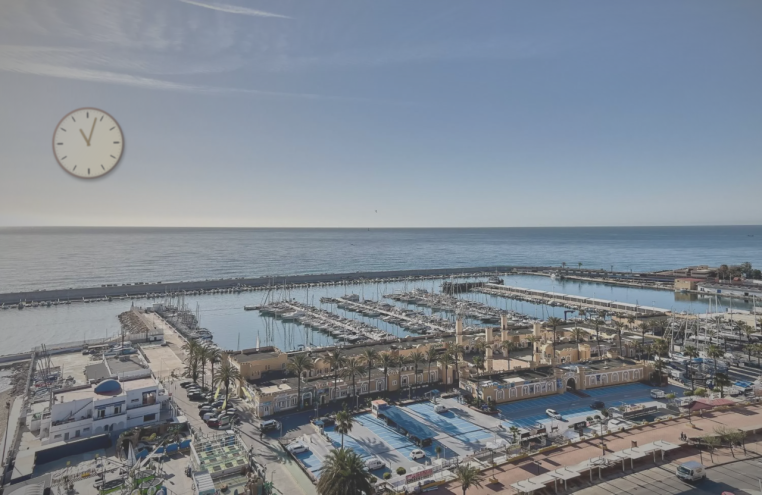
11.03
